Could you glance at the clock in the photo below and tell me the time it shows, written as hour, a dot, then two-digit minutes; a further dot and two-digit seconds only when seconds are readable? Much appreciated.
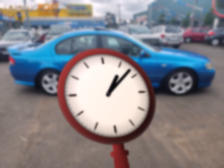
1.08
